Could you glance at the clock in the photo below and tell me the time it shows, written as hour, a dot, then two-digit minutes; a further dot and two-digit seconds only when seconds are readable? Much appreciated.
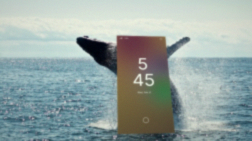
5.45
